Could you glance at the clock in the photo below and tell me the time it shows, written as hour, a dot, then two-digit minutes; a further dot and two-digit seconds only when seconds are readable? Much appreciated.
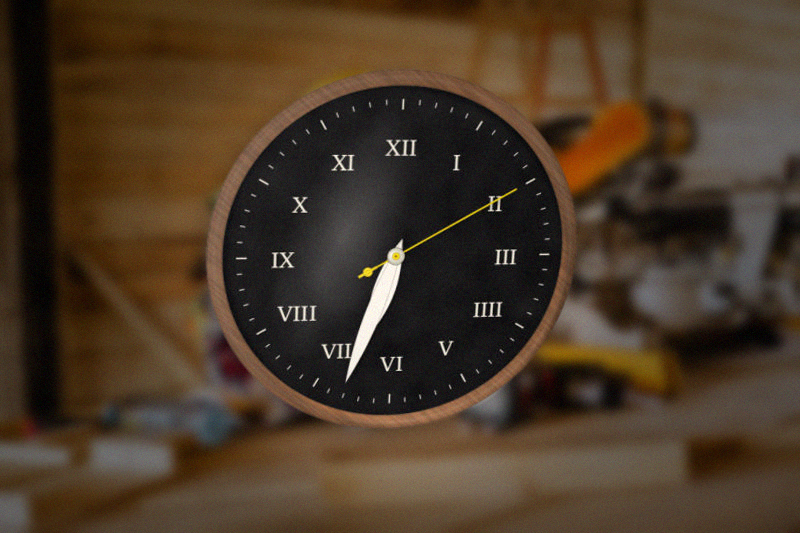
6.33.10
